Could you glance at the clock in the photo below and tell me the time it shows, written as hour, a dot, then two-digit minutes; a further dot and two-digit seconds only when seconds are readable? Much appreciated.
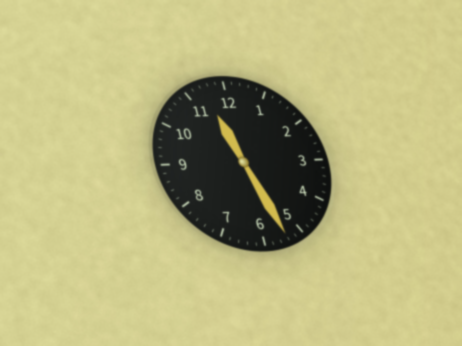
11.27
